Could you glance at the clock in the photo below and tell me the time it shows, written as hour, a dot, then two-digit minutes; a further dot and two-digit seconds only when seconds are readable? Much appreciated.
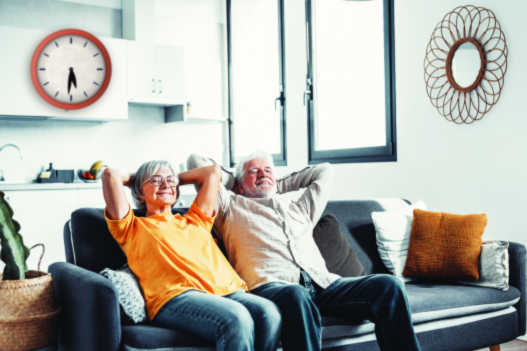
5.31
